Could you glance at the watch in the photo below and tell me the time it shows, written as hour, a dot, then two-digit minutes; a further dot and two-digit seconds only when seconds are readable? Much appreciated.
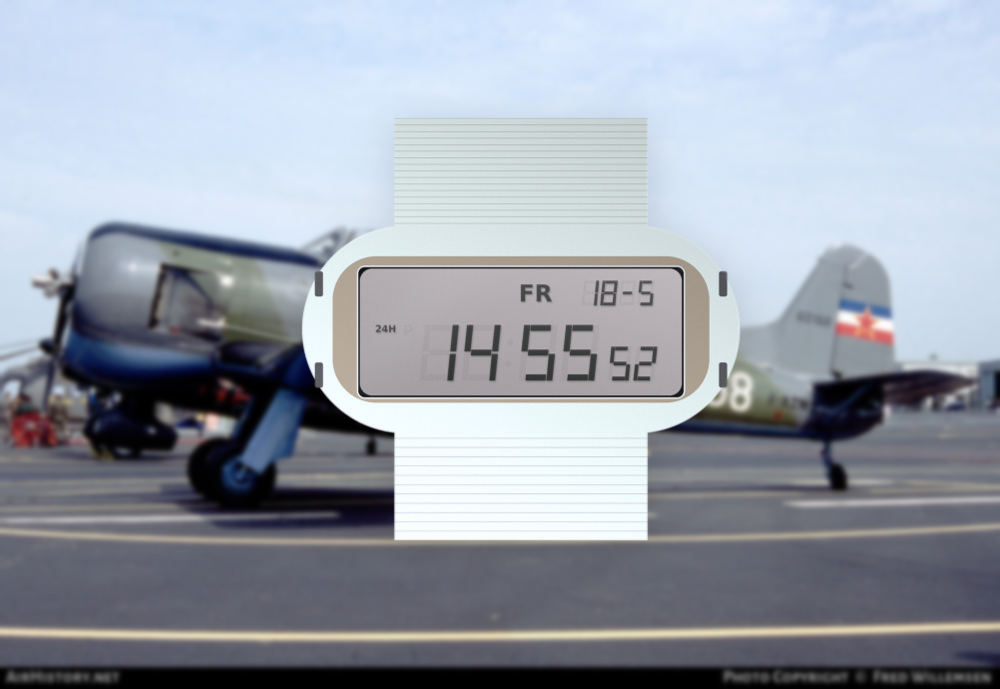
14.55.52
